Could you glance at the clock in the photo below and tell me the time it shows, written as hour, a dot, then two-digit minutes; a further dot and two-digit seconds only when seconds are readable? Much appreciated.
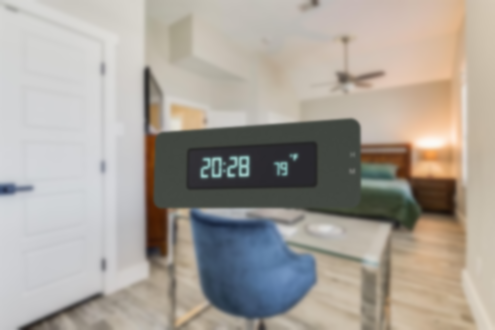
20.28
